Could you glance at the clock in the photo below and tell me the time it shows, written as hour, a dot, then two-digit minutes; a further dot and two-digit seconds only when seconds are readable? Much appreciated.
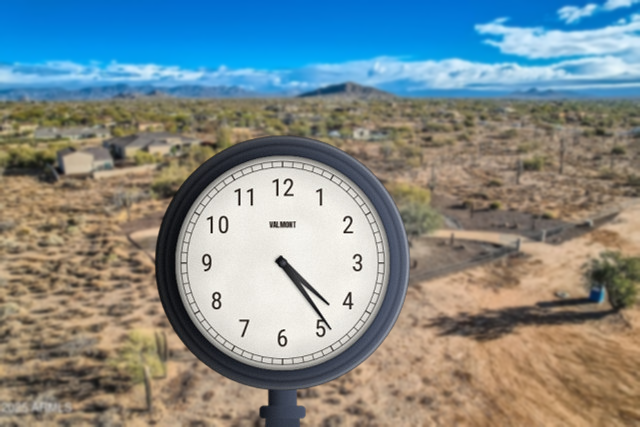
4.24
